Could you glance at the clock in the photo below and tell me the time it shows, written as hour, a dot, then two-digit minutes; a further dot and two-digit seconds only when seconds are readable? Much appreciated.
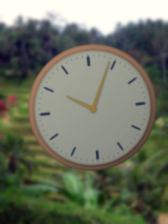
10.04
